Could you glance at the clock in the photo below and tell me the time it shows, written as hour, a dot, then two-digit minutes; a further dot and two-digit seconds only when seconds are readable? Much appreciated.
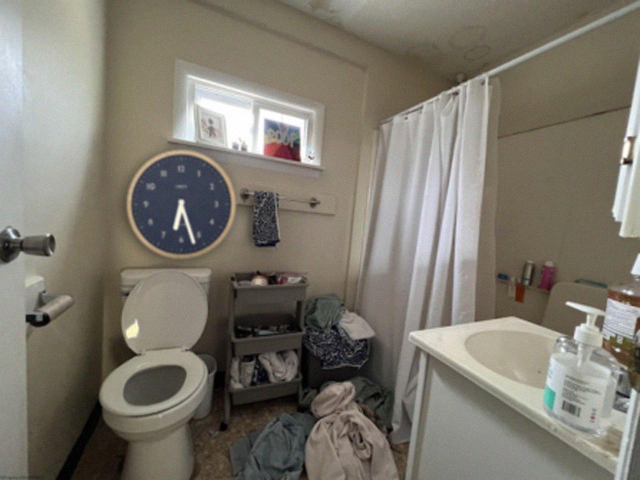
6.27
